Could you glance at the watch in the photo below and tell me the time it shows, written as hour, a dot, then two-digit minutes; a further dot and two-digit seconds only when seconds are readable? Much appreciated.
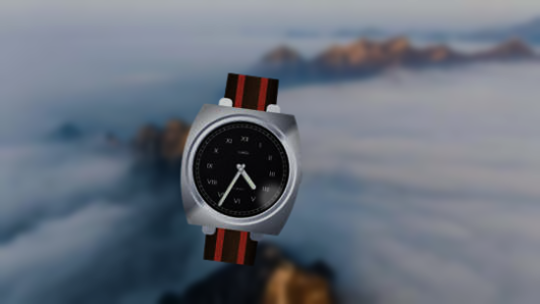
4.34
